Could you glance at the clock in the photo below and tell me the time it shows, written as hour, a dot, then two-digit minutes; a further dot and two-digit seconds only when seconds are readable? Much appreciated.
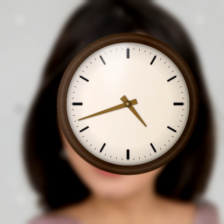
4.42
